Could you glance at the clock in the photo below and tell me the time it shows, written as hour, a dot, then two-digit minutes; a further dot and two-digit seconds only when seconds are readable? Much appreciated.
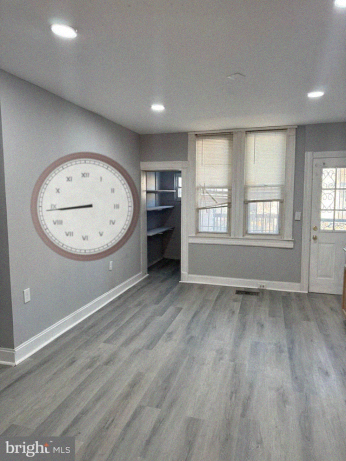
8.44
